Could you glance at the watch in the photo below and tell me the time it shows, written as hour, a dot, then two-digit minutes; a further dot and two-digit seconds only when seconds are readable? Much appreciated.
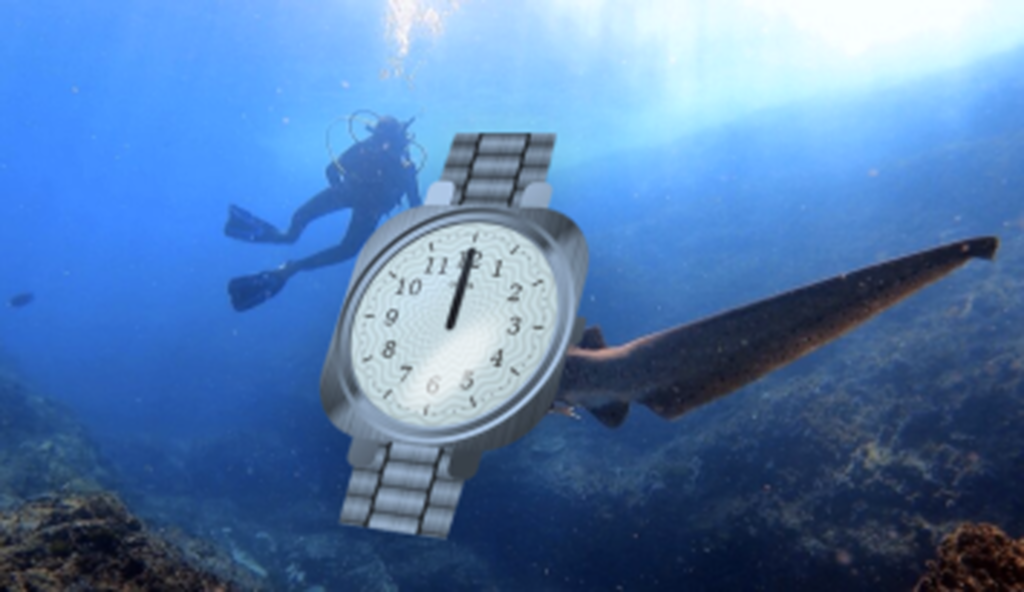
12.00
